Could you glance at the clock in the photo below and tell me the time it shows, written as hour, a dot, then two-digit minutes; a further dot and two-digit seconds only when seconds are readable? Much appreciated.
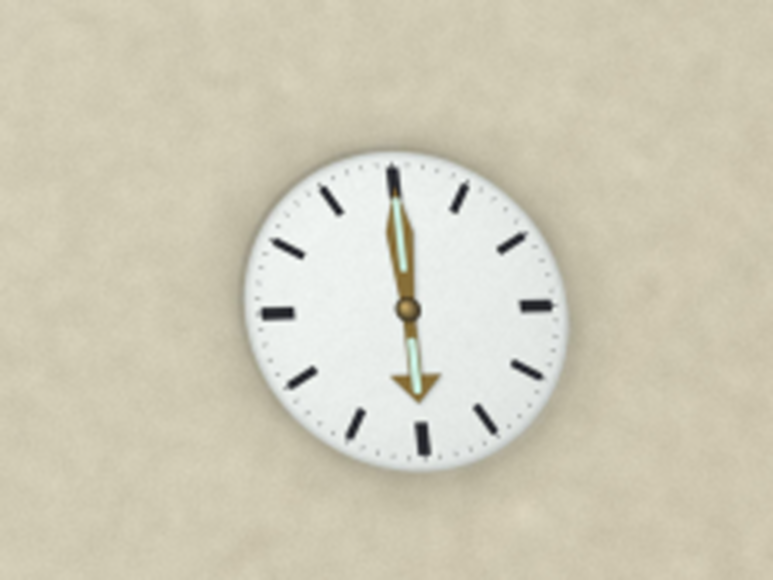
6.00
